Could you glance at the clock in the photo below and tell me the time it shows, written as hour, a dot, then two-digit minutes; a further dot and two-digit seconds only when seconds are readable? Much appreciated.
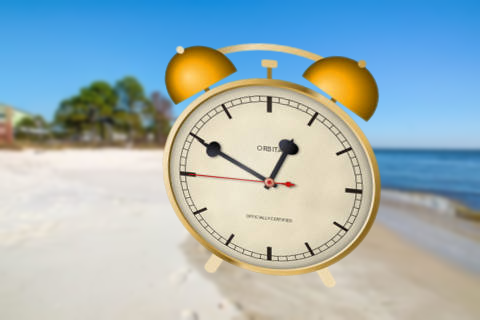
12.49.45
